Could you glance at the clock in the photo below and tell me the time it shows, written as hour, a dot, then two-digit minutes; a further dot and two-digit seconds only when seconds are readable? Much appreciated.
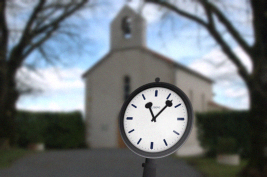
11.07
